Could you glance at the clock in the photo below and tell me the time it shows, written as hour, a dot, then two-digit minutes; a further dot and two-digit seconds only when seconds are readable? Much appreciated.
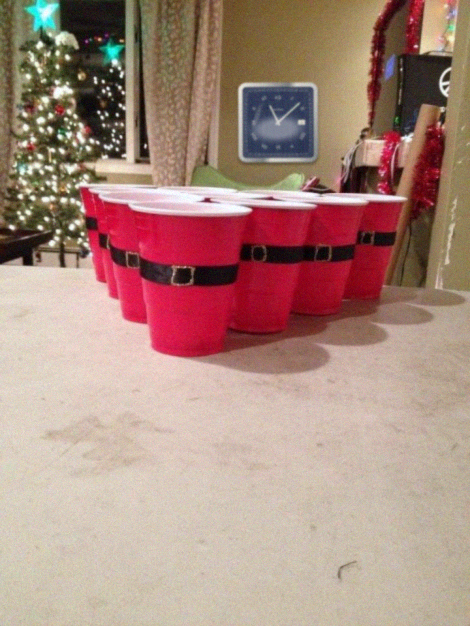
11.08
